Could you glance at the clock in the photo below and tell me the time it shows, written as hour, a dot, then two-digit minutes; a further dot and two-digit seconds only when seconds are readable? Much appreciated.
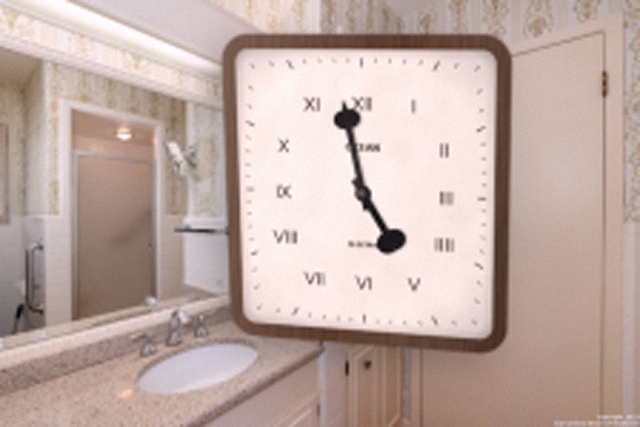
4.58
